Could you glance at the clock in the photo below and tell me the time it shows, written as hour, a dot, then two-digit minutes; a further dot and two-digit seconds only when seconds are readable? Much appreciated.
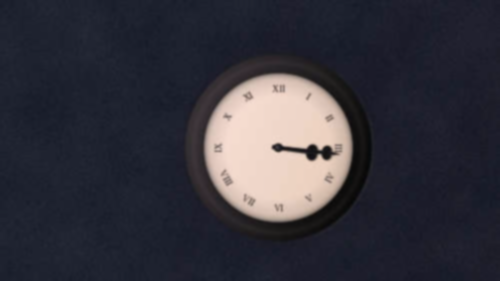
3.16
